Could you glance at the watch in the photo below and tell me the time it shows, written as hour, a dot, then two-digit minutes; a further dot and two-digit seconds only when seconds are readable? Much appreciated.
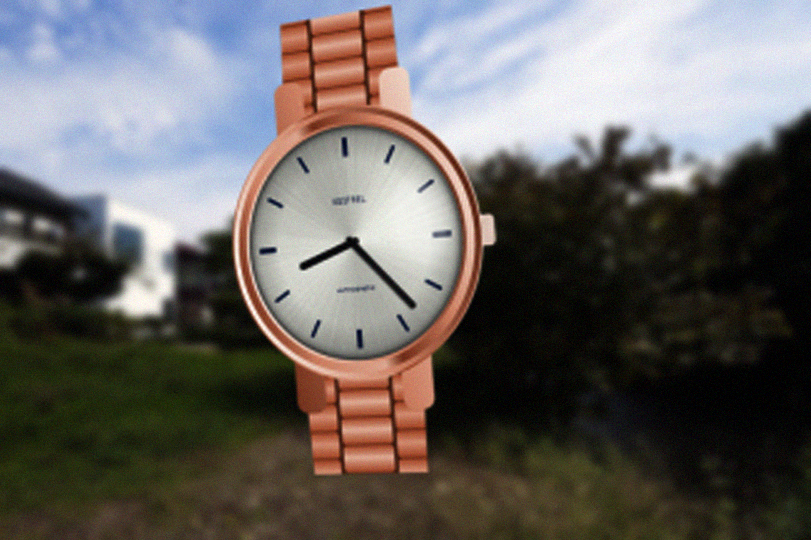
8.23
